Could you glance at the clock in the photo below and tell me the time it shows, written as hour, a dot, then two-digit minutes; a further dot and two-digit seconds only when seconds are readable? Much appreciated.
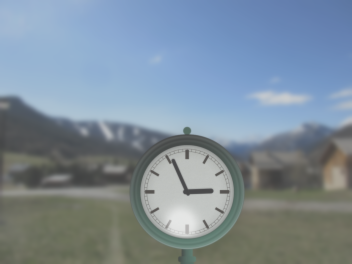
2.56
